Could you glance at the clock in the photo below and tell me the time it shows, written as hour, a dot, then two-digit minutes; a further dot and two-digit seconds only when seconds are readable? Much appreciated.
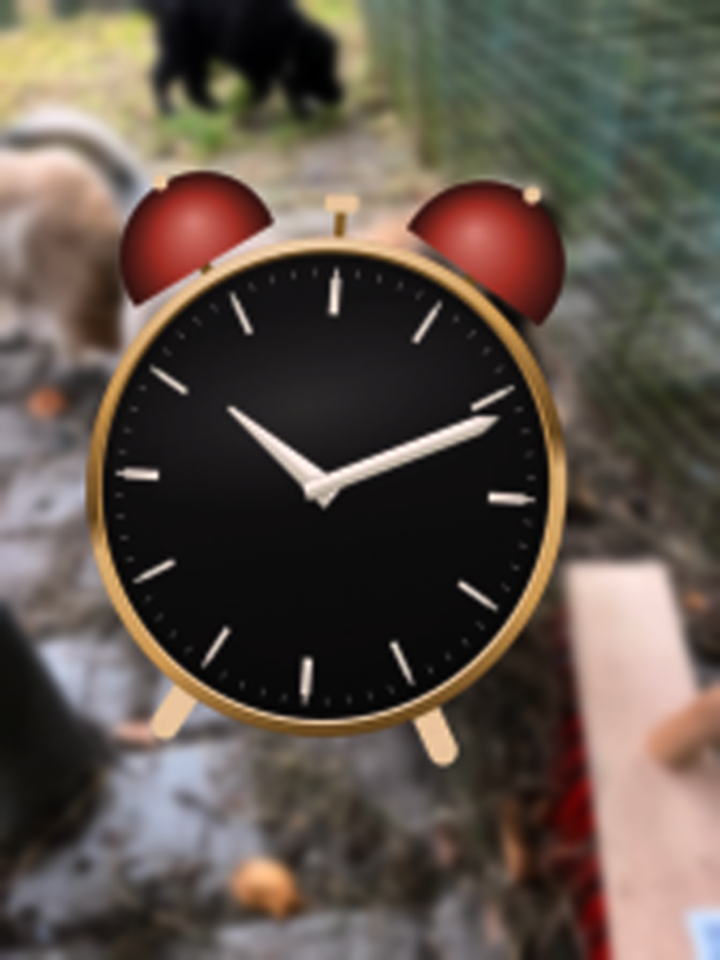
10.11
